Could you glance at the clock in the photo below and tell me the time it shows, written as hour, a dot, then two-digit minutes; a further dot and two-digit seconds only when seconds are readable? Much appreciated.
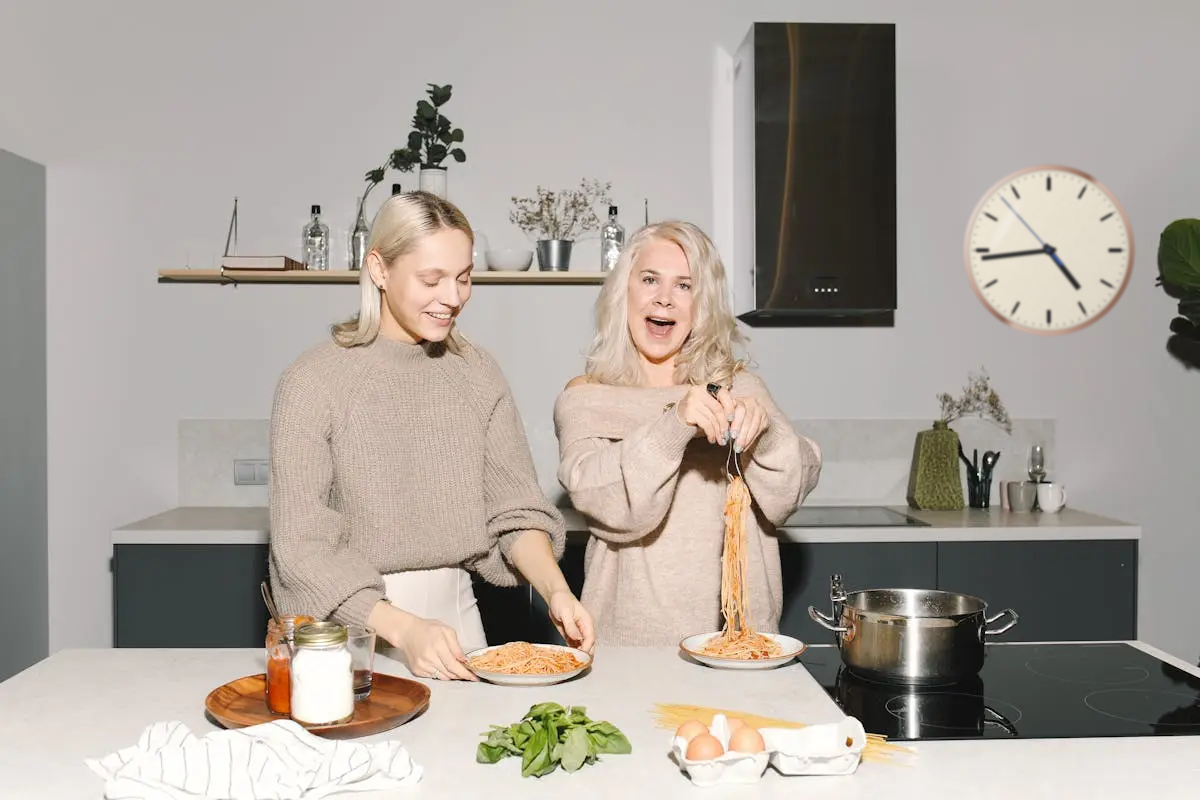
4.43.53
